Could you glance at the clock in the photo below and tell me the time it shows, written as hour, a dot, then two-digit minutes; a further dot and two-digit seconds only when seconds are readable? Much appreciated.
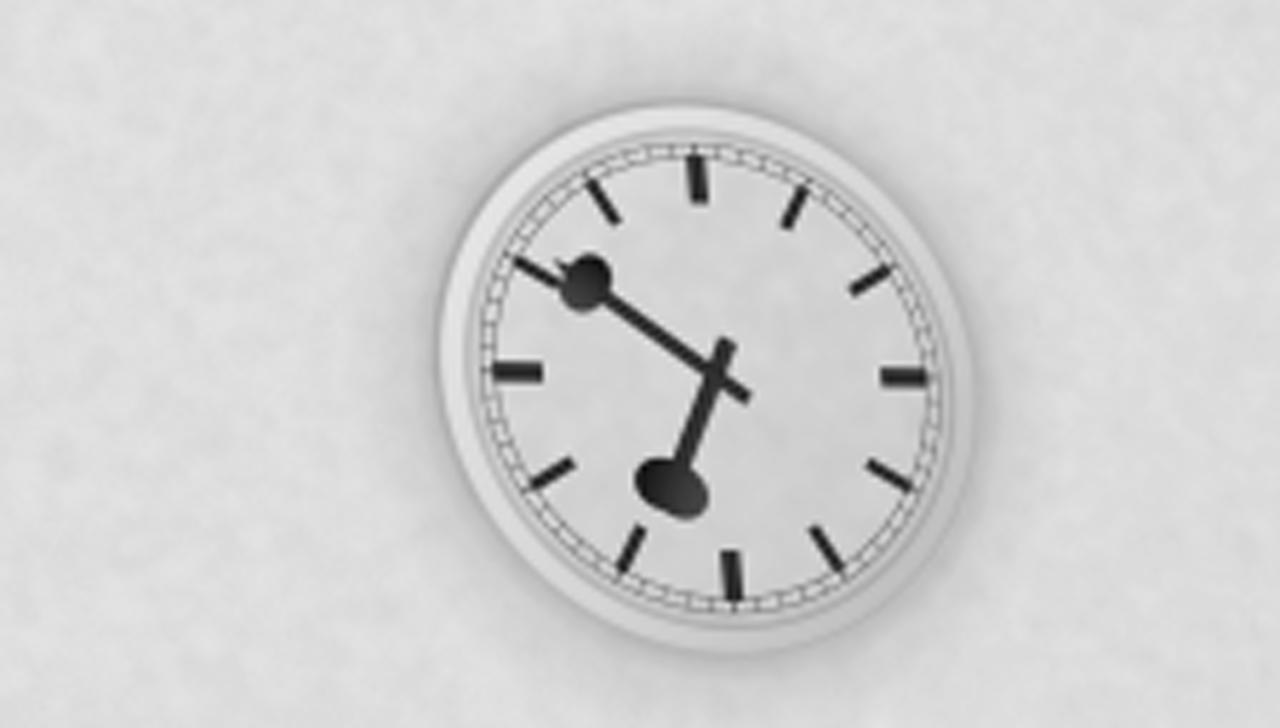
6.51
